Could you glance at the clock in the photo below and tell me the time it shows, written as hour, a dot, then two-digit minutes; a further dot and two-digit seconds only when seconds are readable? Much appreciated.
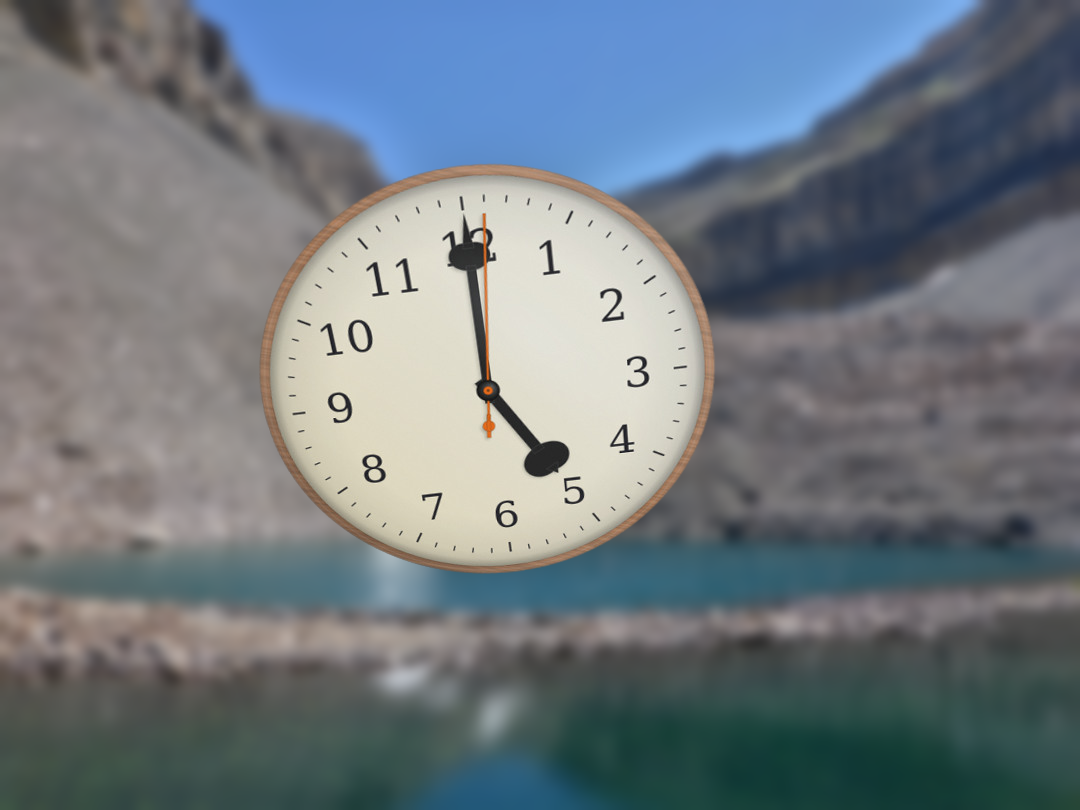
5.00.01
